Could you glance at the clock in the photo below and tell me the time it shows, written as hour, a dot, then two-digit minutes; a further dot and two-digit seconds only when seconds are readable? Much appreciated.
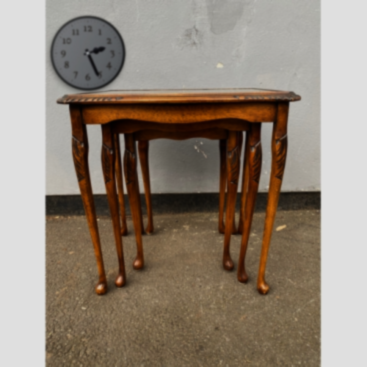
2.26
